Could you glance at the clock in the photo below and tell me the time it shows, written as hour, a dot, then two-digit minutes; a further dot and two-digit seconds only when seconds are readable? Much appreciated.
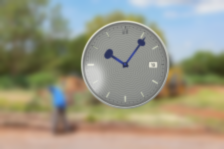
10.06
